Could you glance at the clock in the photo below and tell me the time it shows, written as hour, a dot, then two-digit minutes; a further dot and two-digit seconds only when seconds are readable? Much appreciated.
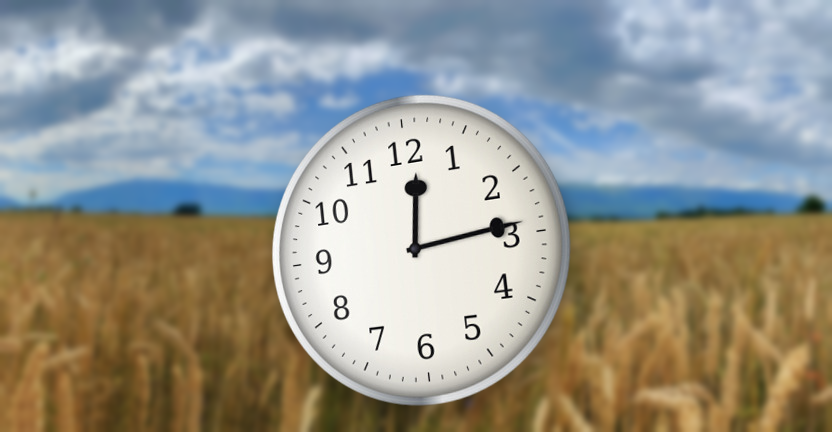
12.14
